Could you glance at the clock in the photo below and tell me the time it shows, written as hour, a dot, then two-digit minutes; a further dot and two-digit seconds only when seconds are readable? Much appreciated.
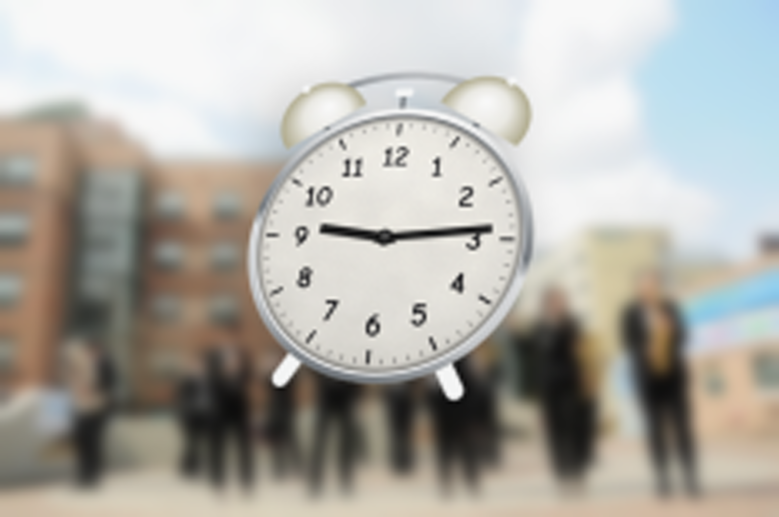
9.14
